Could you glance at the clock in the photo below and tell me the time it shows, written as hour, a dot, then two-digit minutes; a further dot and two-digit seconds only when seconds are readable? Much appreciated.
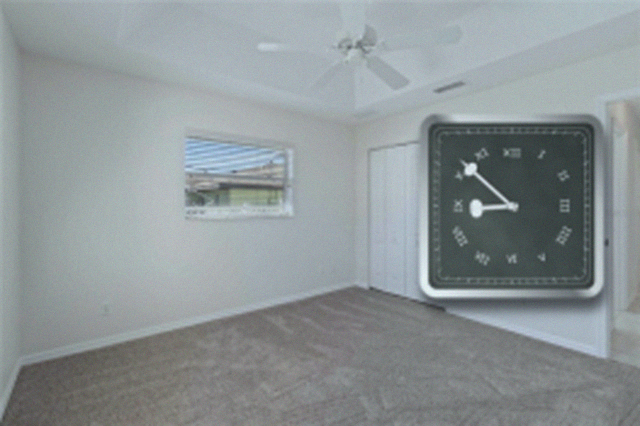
8.52
